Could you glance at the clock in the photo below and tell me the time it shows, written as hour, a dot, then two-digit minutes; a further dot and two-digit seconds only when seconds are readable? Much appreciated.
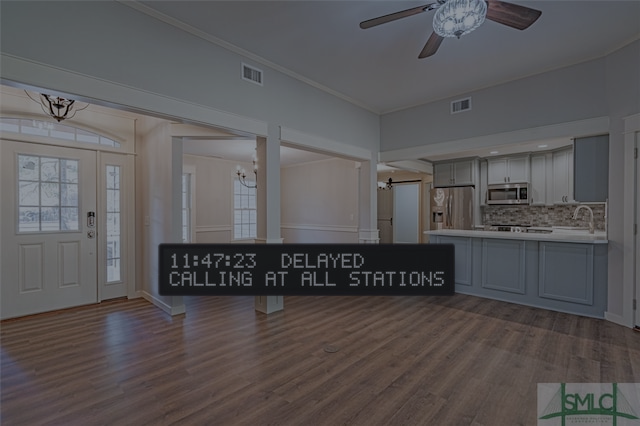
11.47.23
